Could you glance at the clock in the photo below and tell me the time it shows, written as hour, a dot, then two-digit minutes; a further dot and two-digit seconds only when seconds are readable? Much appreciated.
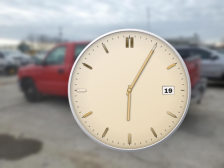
6.05
